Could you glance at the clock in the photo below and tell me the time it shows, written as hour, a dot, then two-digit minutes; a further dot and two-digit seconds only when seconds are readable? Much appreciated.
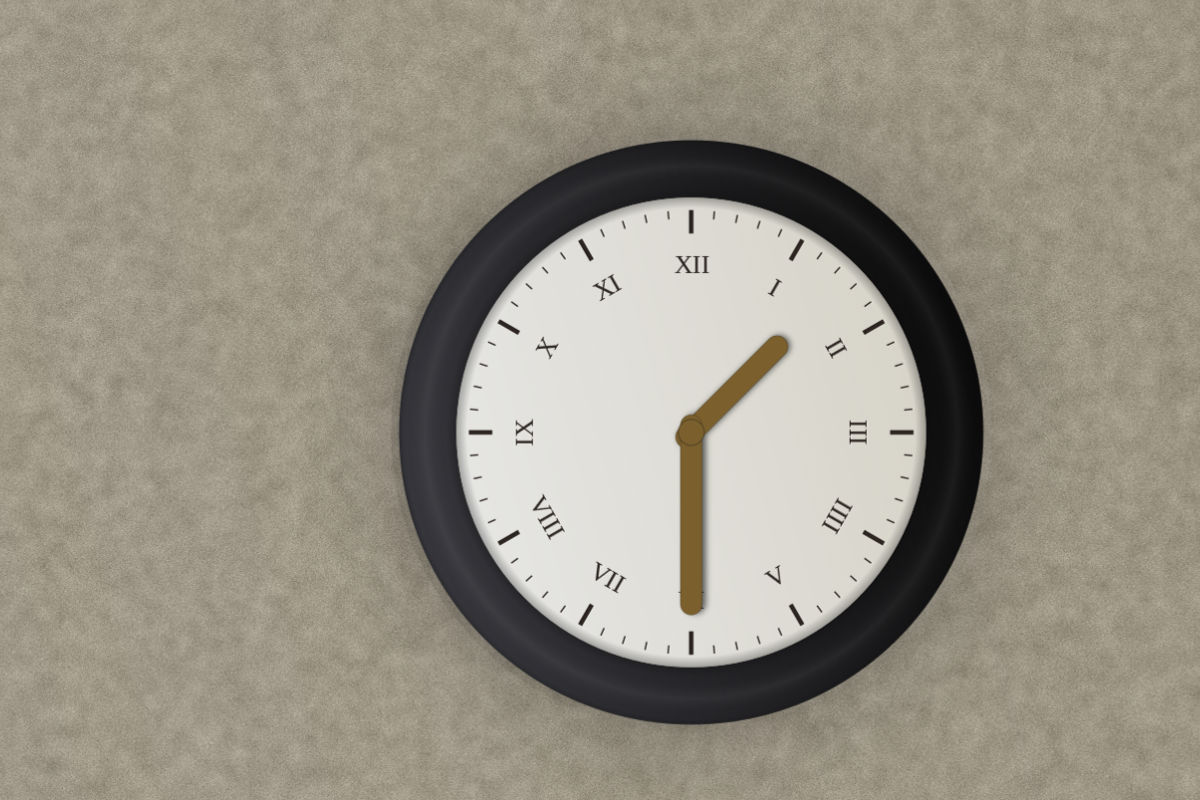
1.30
